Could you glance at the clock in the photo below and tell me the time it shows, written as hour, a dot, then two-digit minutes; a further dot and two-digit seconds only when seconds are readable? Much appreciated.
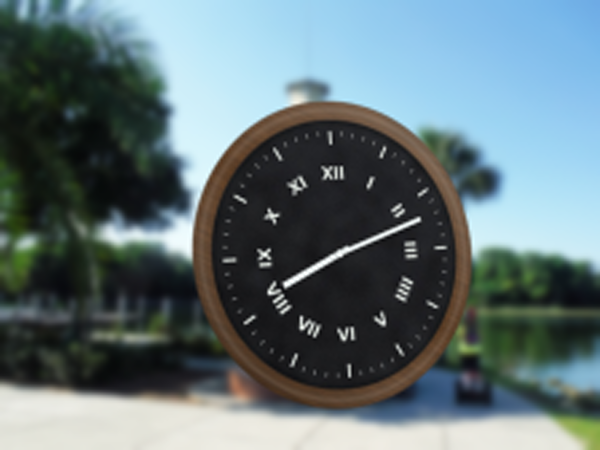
8.12
